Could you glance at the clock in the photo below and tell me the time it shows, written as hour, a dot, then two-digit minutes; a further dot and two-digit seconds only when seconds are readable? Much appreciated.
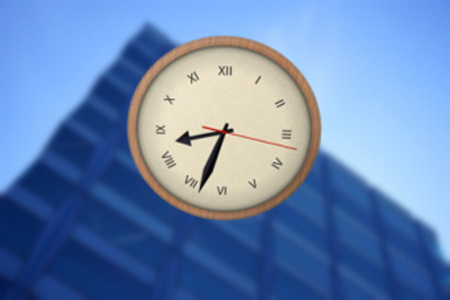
8.33.17
